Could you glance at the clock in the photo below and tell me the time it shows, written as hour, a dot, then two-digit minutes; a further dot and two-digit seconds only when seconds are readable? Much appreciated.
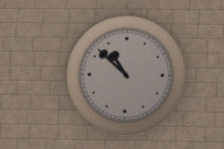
10.52
